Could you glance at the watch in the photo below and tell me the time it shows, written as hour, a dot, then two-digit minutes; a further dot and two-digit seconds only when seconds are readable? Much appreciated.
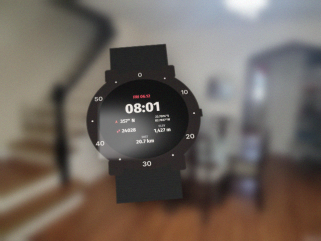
8.01
